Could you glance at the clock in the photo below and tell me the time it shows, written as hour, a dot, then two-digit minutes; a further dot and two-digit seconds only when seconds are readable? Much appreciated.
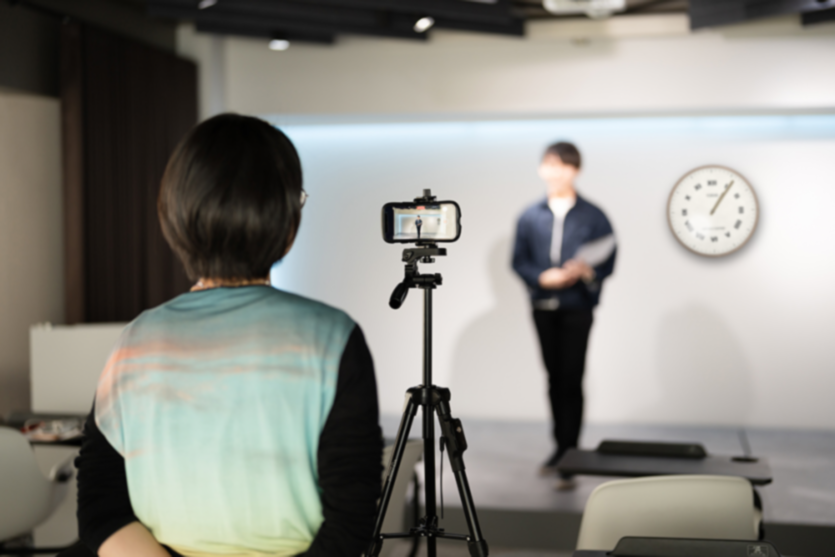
1.06
